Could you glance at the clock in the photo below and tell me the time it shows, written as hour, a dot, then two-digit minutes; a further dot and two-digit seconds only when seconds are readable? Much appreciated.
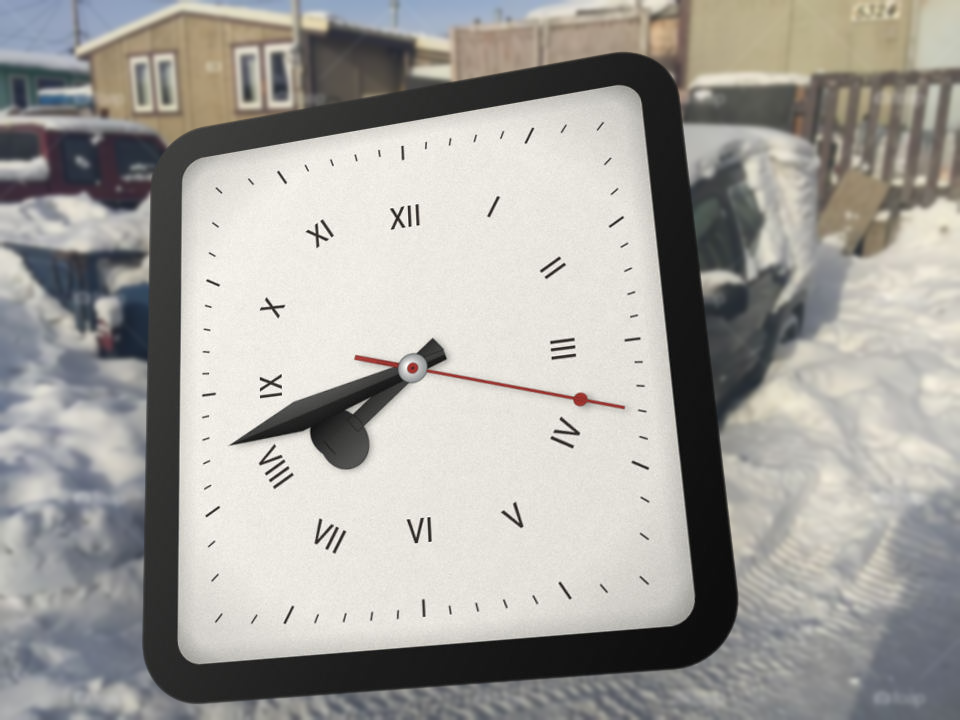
7.42.18
